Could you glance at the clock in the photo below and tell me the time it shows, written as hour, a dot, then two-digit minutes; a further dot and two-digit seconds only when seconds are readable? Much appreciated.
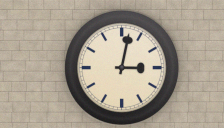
3.02
